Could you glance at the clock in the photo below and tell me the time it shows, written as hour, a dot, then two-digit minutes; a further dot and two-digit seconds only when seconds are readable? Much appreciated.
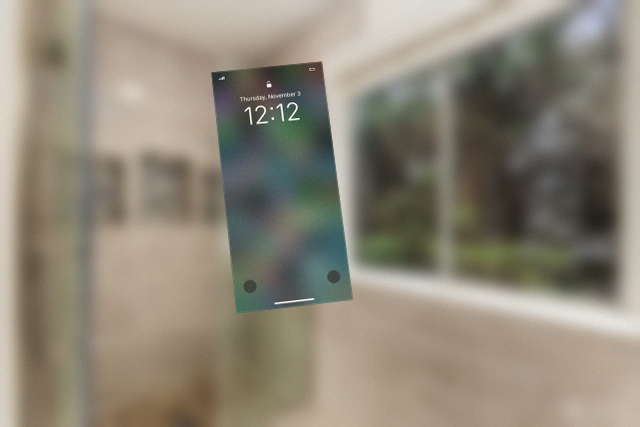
12.12
